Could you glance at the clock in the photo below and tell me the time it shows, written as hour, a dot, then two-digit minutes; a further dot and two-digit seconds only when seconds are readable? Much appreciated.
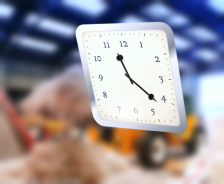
11.22
